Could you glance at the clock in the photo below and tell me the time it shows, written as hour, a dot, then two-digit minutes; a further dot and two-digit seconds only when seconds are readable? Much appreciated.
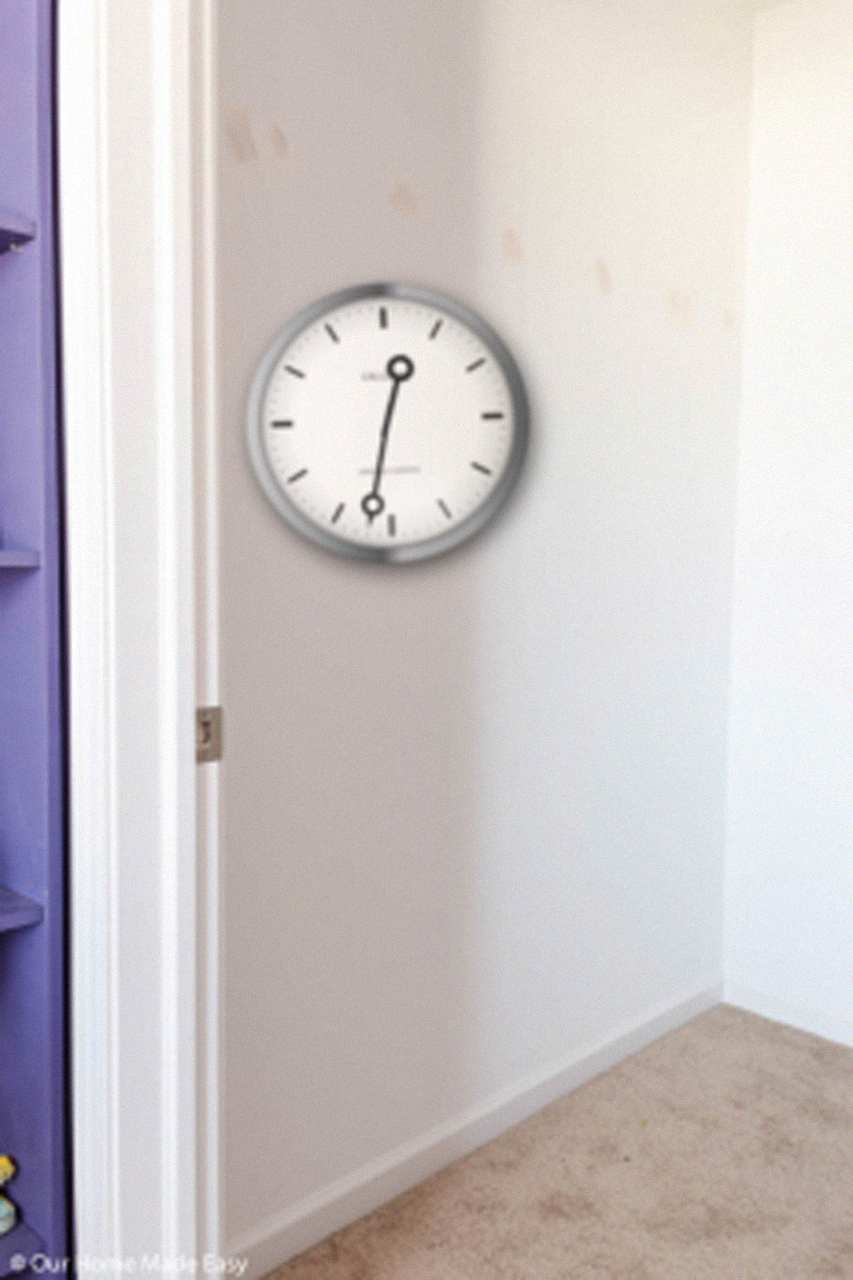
12.32
